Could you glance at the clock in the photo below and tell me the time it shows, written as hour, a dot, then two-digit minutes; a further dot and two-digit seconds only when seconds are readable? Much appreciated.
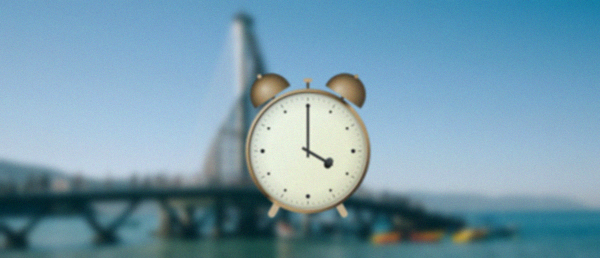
4.00
